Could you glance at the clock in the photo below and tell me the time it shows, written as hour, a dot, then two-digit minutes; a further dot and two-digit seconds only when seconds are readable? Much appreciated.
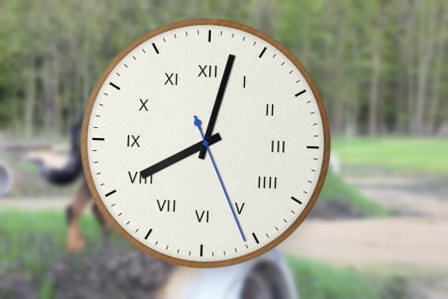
8.02.26
